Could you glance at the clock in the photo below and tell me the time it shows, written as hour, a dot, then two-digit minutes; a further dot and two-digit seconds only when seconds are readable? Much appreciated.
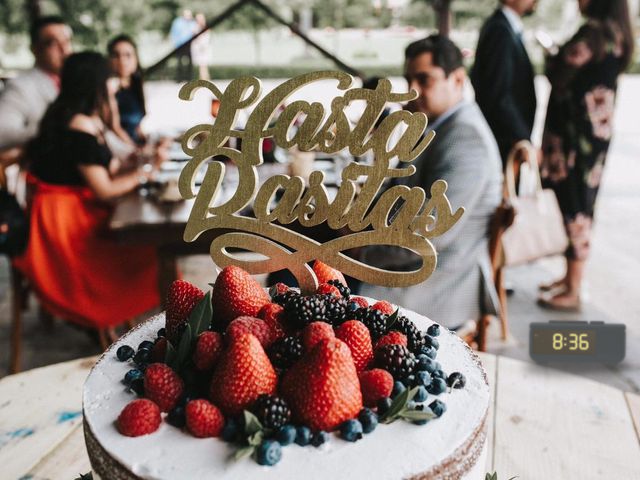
8.36
